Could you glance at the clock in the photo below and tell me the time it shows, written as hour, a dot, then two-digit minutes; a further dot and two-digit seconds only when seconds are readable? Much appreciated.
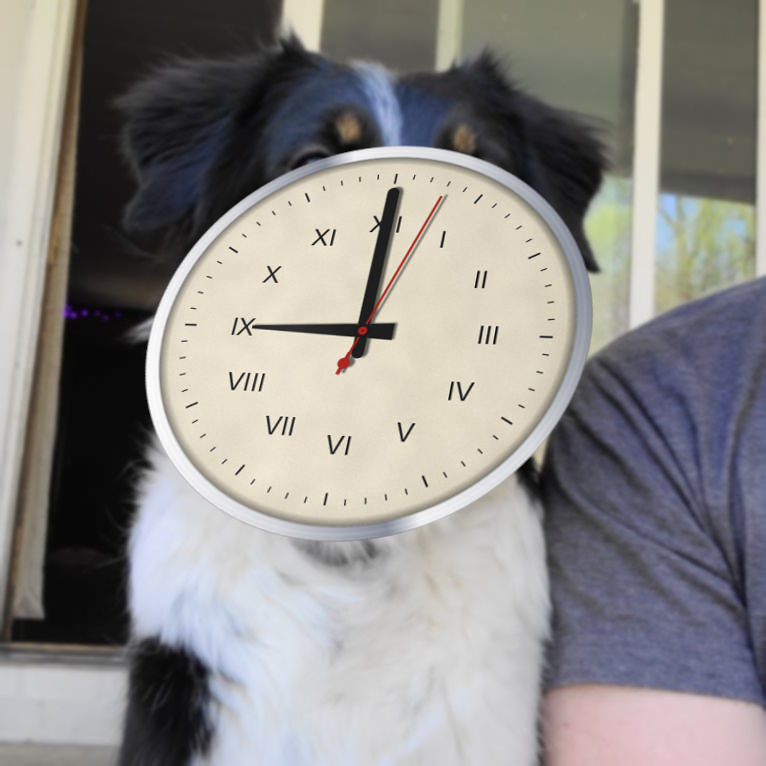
9.00.03
